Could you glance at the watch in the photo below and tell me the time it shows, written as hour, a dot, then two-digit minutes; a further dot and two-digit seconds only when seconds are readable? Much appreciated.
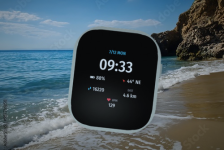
9.33
